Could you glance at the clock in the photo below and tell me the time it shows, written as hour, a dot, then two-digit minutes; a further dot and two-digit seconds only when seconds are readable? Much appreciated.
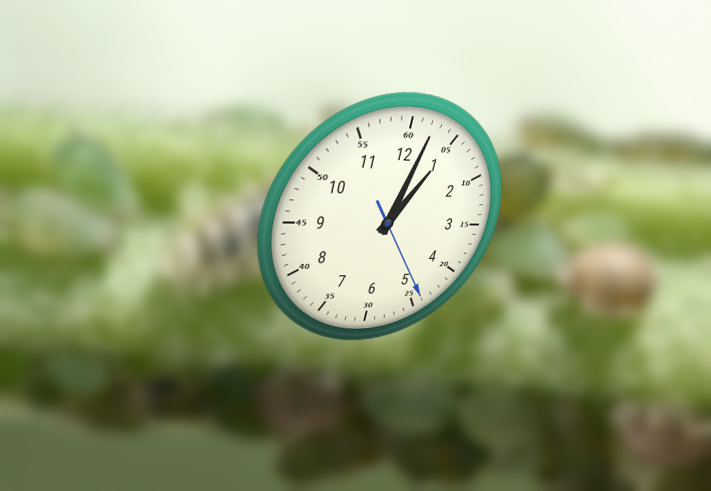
1.02.24
